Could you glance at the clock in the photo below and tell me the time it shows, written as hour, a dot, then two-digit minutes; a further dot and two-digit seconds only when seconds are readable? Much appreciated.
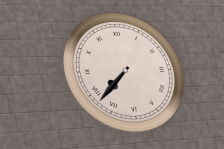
7.38
